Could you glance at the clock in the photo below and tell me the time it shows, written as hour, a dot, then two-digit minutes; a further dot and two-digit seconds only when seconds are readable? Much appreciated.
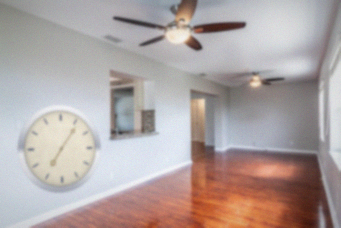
7.06
